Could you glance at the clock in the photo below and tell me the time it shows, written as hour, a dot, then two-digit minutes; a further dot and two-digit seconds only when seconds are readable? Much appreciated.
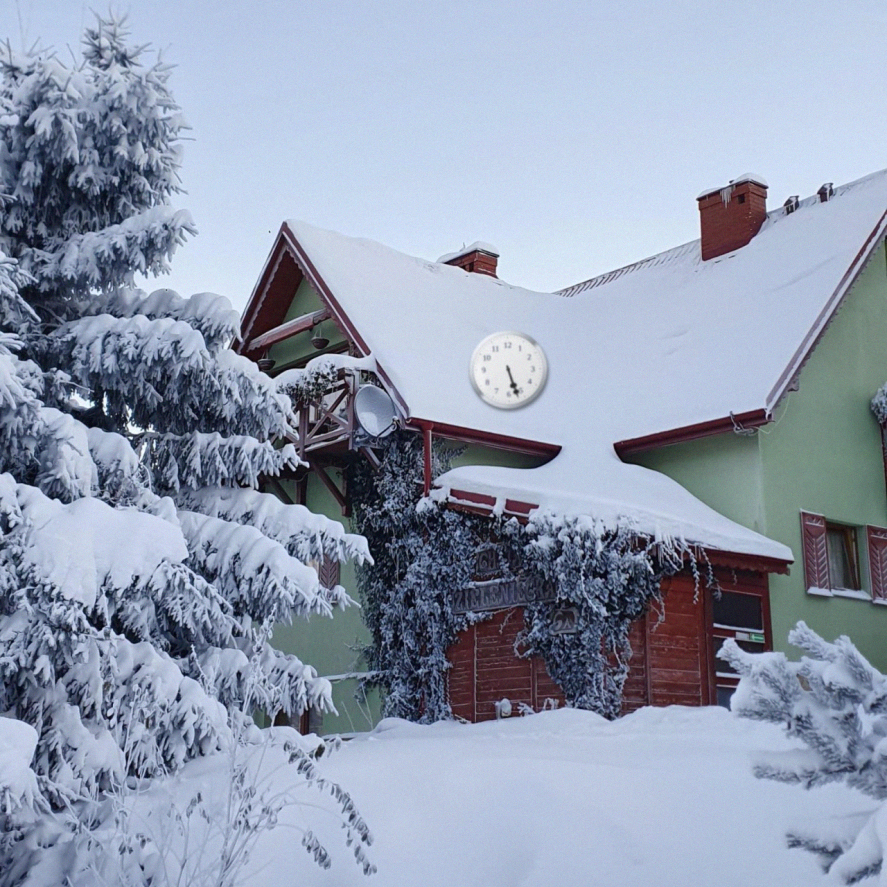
5.27
